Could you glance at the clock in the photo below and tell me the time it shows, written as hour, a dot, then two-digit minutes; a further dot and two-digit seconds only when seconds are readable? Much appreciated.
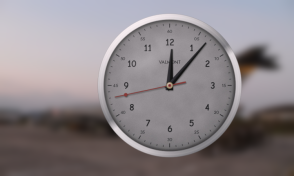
12.06.43
